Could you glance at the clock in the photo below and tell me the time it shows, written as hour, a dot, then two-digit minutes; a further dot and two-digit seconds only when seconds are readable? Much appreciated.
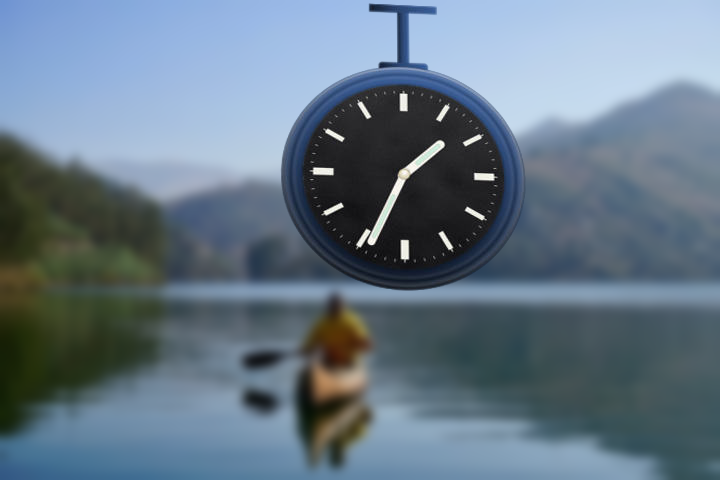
1.34
